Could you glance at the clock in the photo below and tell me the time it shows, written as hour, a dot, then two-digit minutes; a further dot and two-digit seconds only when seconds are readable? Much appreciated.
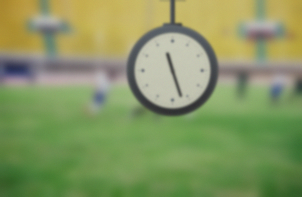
11.27
